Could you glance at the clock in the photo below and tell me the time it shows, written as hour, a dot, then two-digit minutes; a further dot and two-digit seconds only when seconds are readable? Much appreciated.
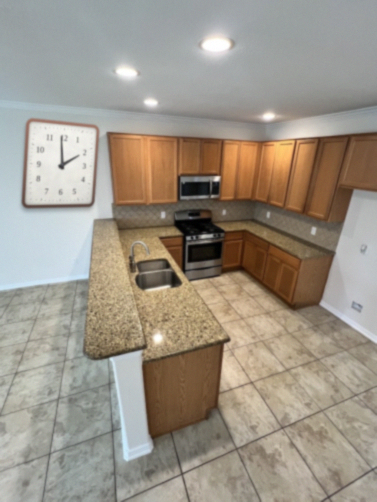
1.59
